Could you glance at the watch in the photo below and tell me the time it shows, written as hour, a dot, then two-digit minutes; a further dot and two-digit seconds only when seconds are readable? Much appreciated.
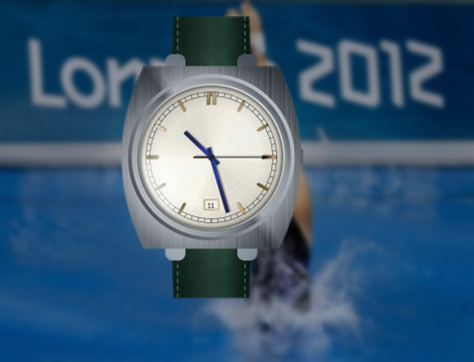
10.27.15
